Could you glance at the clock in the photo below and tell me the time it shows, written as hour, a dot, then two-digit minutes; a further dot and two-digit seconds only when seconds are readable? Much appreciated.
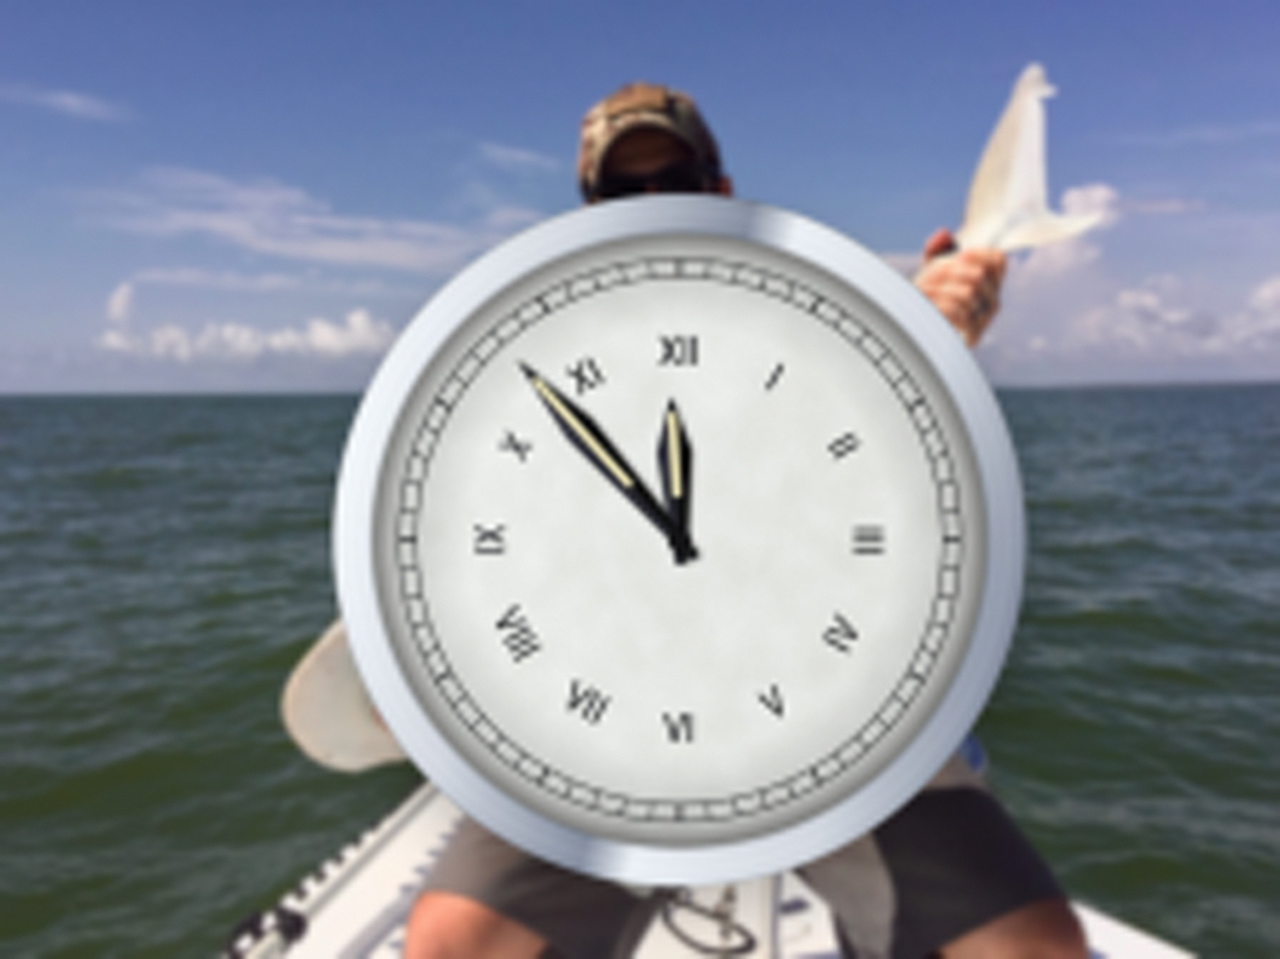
11.53
